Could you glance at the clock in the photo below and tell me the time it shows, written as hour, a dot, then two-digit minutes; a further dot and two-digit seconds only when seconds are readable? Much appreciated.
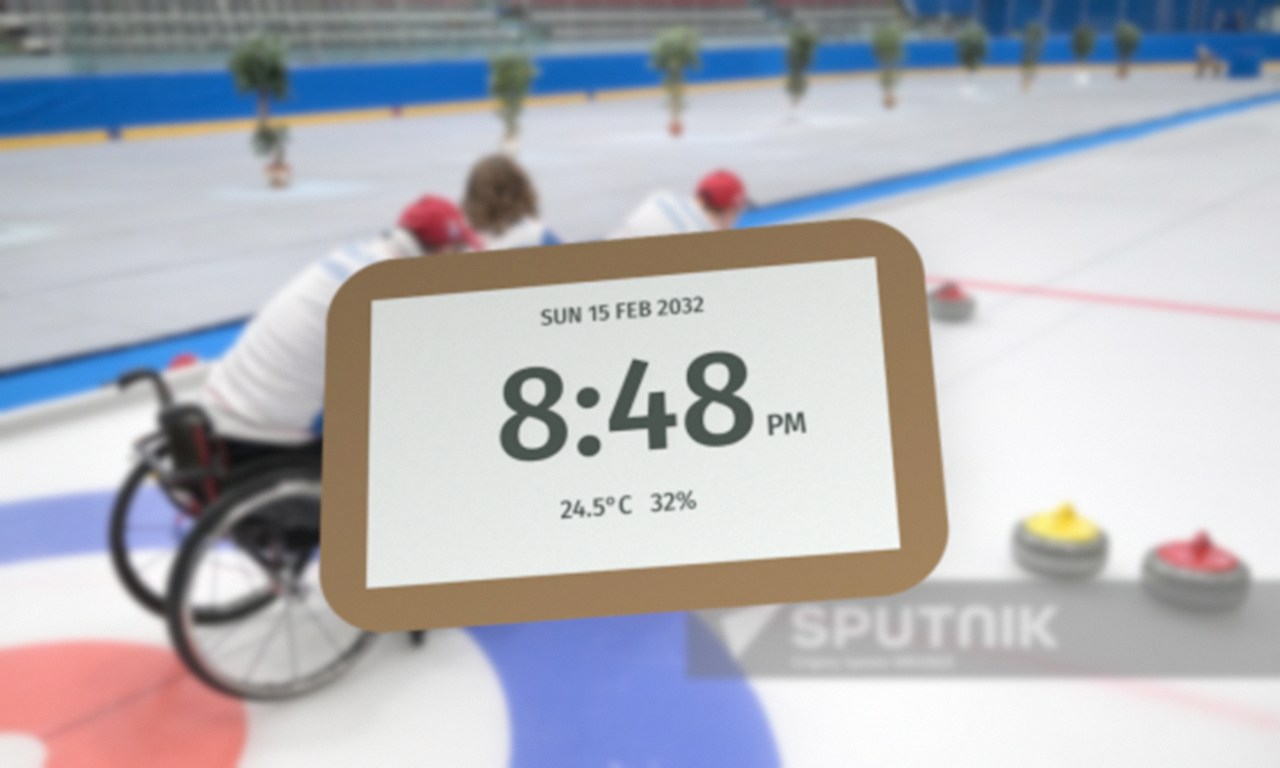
8.48
